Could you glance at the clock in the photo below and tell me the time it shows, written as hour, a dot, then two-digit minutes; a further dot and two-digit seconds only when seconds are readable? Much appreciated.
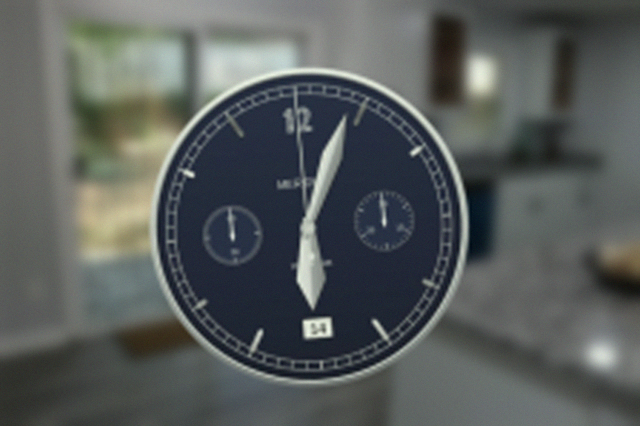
6.04
